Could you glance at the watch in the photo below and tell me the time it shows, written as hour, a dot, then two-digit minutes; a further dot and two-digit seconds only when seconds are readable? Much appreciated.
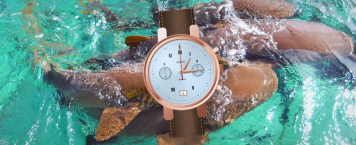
1.15
